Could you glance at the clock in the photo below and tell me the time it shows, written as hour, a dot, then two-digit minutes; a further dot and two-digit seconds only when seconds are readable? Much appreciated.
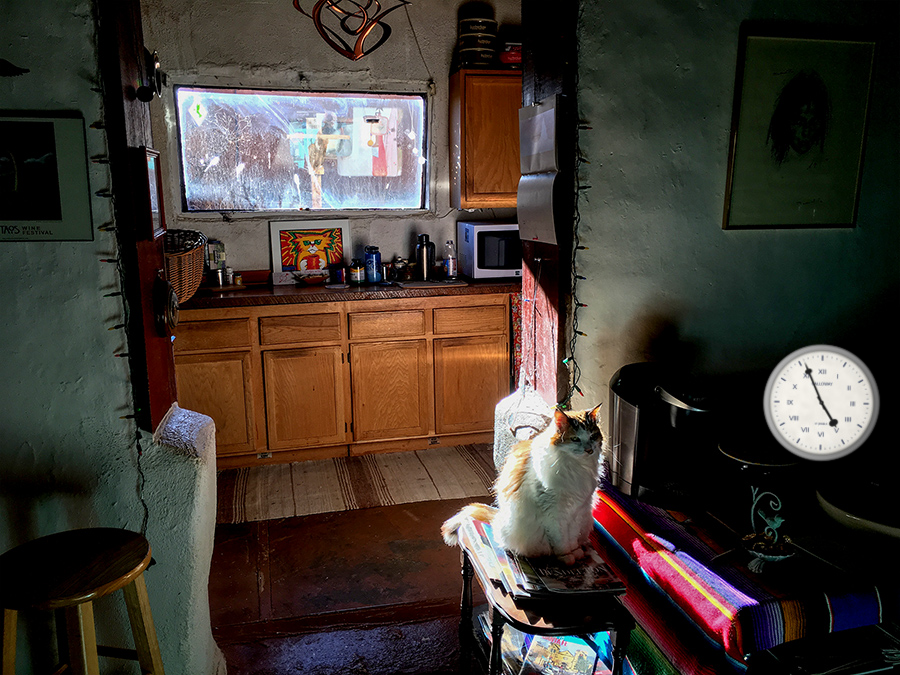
4.56
